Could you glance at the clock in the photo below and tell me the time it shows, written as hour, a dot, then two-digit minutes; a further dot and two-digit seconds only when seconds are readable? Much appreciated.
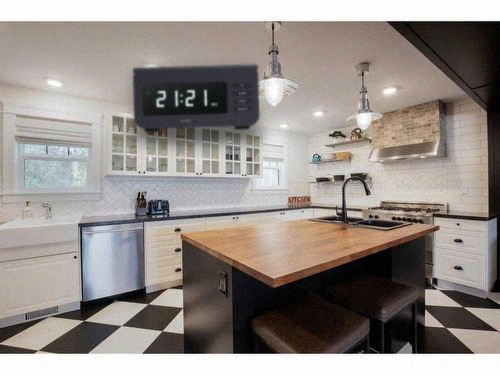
21.21
